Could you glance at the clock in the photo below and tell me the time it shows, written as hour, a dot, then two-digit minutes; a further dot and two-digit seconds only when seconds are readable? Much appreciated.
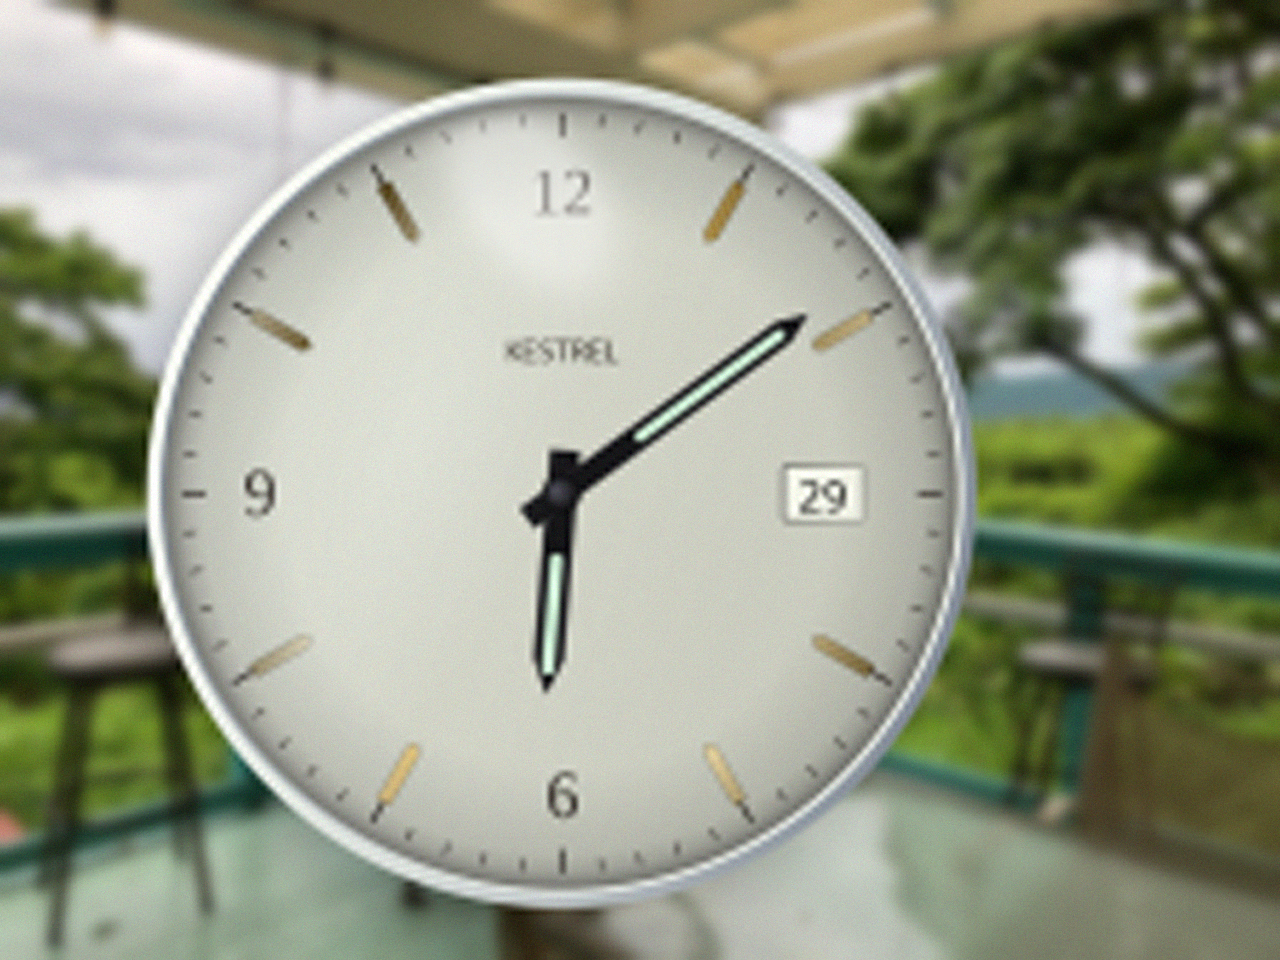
6.09
